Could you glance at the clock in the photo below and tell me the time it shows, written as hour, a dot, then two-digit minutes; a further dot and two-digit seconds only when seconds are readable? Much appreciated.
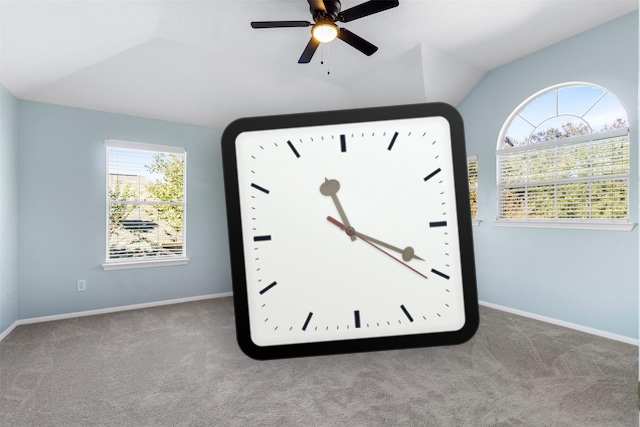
11.19.21
